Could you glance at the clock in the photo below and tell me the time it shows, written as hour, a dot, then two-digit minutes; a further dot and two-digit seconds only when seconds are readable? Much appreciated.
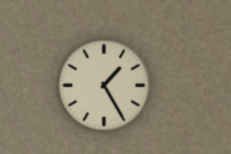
1.25
